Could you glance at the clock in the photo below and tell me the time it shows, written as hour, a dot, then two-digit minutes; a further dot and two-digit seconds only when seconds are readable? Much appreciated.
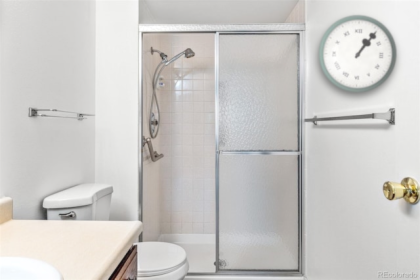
1.06
